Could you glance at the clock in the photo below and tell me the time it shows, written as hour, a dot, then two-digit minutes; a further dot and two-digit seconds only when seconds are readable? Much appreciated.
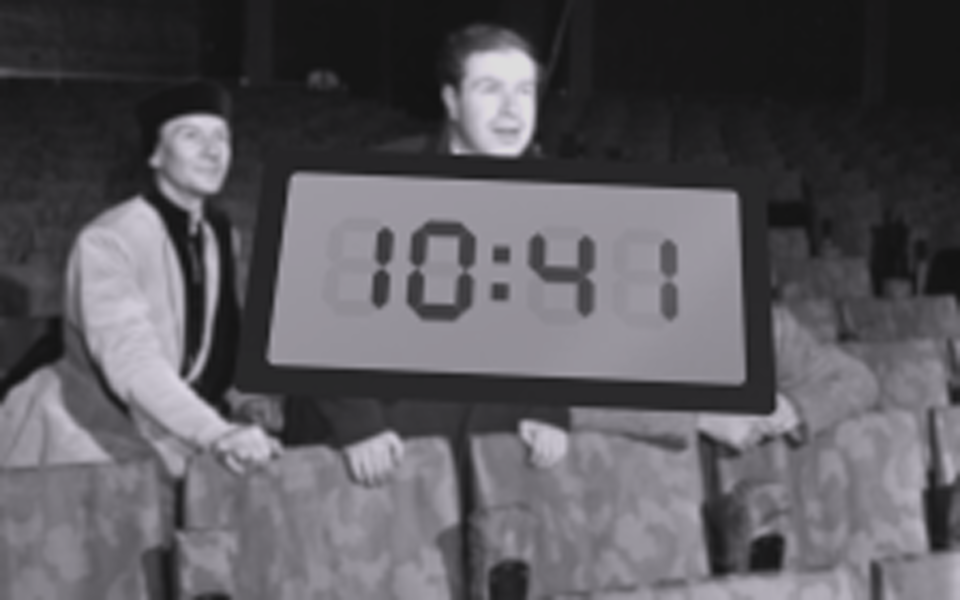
10.41
